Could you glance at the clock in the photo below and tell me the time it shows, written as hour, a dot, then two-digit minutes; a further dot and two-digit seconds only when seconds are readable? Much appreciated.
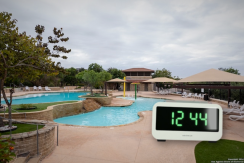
12.44
